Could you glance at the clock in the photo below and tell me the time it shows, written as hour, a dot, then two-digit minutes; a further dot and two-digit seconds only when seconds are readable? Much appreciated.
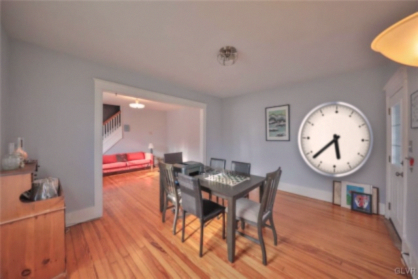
5.38
